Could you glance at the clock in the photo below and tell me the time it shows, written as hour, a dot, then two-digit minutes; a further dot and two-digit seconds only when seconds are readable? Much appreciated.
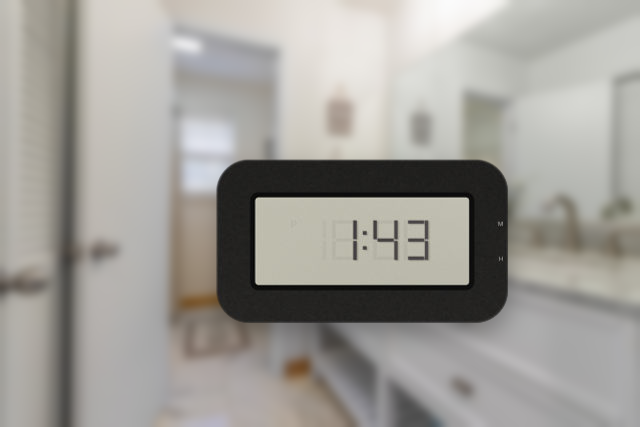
1.43
